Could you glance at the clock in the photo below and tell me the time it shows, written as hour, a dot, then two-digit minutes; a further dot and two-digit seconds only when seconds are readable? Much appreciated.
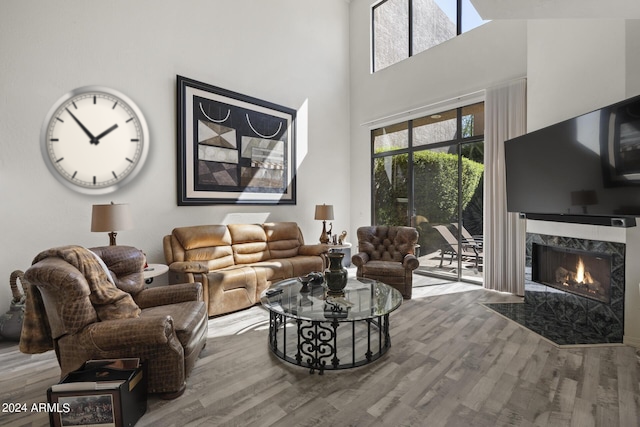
1.53
